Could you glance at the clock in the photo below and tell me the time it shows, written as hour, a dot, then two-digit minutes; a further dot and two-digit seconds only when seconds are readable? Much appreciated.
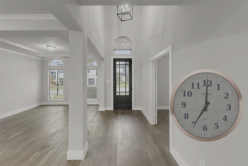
7.00
